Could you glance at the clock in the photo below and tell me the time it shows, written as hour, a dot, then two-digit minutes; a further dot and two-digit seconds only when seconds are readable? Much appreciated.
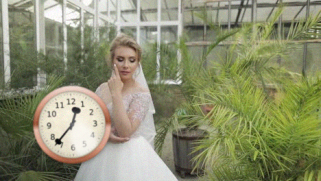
12.37
